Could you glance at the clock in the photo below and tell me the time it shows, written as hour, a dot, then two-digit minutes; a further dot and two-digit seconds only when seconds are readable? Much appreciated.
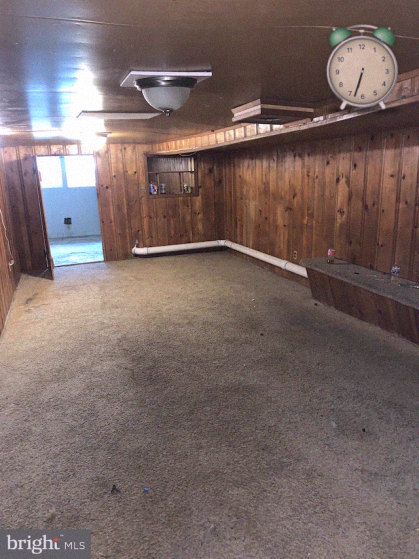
6.33
